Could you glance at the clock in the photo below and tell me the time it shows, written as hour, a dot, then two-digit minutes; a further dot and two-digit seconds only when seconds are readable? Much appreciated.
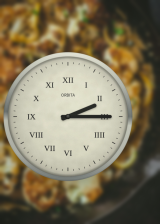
2.15
